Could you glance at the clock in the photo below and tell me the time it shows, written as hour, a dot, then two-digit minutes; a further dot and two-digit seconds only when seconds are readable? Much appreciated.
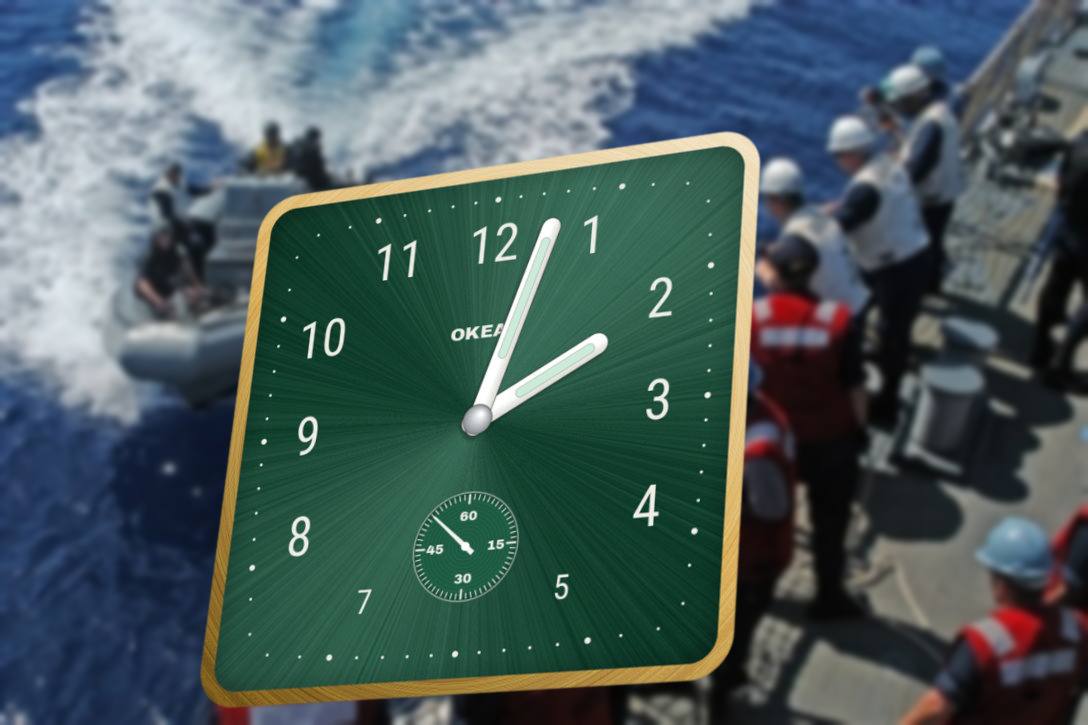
2.02.52
